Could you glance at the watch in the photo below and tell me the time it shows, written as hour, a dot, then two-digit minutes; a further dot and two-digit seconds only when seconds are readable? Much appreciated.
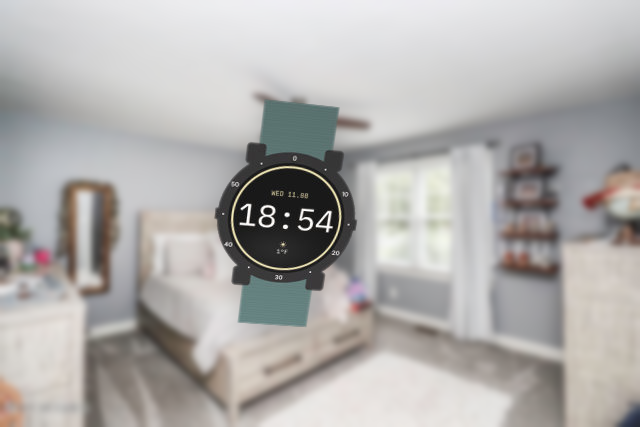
18.54
